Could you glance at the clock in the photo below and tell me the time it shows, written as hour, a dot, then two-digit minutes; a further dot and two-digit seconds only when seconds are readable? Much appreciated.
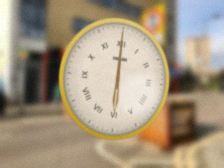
6.00
